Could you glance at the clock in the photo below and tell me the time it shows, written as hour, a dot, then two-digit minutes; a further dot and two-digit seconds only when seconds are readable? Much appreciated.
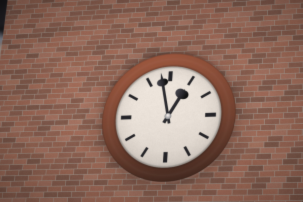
12.58
